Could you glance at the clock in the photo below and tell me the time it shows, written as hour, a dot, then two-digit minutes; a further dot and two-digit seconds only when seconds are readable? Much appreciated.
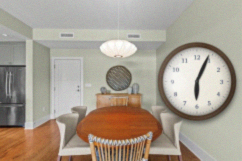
6.04
